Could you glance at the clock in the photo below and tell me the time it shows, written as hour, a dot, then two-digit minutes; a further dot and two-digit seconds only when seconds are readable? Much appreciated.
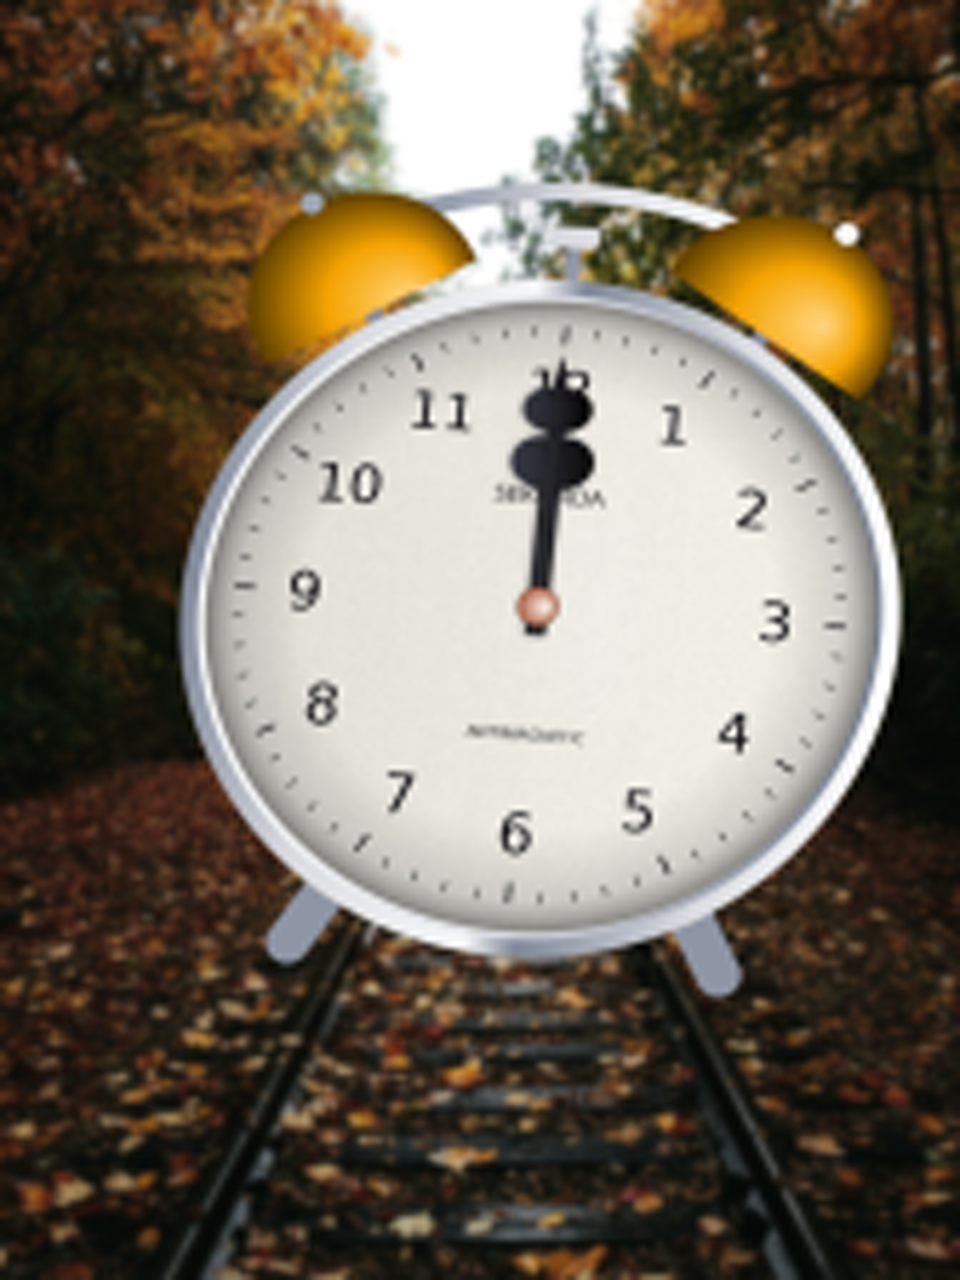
12.00
